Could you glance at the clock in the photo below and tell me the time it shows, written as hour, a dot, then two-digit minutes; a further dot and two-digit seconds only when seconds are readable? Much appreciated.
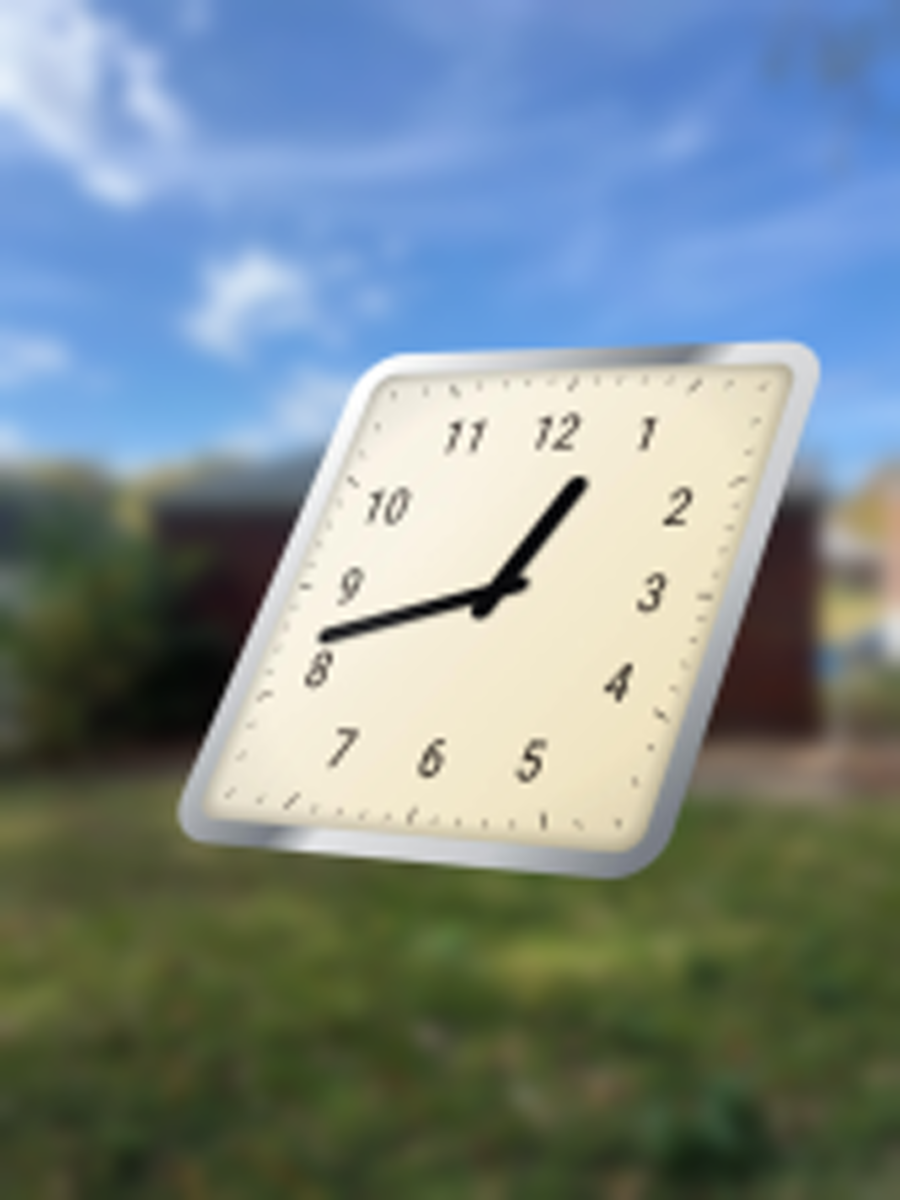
12.42
